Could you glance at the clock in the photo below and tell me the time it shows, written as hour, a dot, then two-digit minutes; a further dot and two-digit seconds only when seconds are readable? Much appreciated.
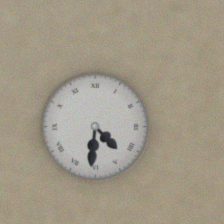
4.31
